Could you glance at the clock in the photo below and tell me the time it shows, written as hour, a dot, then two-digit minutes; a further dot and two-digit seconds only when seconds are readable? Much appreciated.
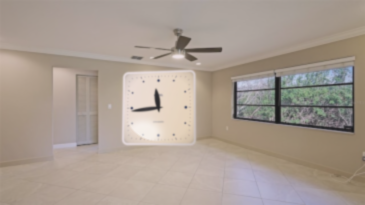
11.44
